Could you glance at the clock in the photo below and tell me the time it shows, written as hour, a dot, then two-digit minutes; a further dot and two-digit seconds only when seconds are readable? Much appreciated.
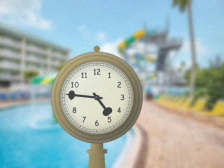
4.46
